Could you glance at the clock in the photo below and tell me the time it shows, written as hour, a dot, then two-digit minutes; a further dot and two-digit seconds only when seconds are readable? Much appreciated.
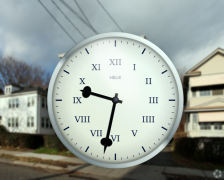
9.32
